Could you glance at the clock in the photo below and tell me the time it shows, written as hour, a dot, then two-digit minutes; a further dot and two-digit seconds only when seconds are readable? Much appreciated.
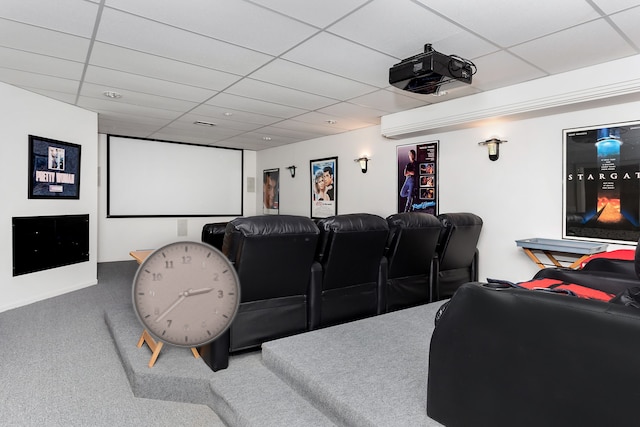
2.38
